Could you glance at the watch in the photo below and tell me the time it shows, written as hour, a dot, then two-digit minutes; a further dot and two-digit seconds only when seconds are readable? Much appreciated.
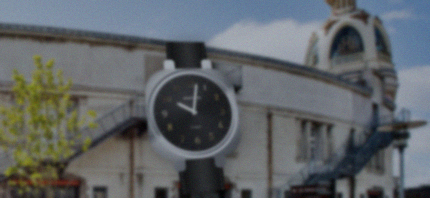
10.02
